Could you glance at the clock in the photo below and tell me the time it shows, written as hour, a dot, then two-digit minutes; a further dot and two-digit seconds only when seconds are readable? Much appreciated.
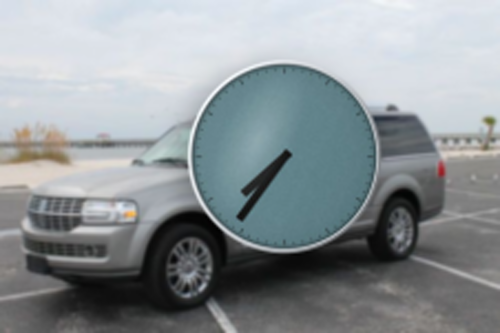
7.36
